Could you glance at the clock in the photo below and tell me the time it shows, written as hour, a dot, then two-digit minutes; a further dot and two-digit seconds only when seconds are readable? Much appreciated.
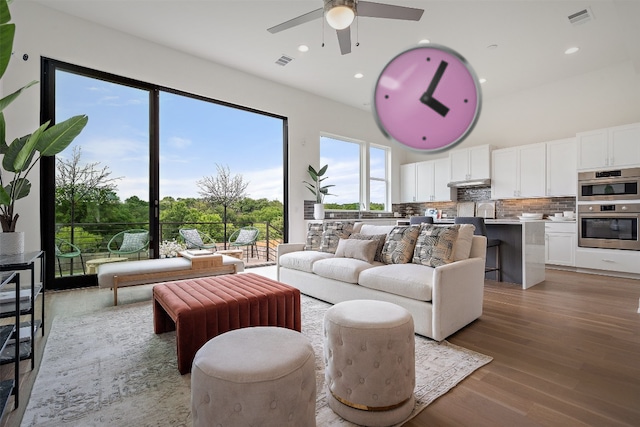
4.04
